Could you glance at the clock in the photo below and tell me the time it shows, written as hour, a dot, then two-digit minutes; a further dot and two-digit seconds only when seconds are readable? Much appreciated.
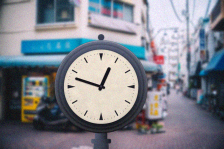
12.48
